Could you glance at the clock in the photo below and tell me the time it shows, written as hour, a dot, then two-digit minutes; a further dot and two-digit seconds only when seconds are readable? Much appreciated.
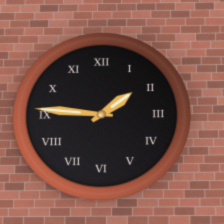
1.46
